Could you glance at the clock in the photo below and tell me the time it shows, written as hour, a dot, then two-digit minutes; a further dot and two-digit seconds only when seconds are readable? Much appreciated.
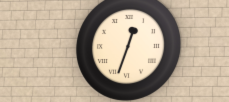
12.33
